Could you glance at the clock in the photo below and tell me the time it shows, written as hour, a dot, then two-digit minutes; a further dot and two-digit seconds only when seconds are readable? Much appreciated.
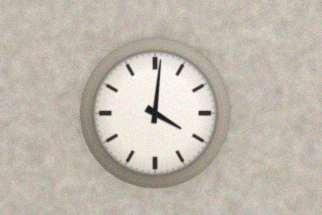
4.01
